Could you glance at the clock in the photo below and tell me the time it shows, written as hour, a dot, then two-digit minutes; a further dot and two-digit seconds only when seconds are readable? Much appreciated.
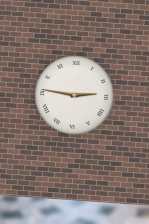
2.46
